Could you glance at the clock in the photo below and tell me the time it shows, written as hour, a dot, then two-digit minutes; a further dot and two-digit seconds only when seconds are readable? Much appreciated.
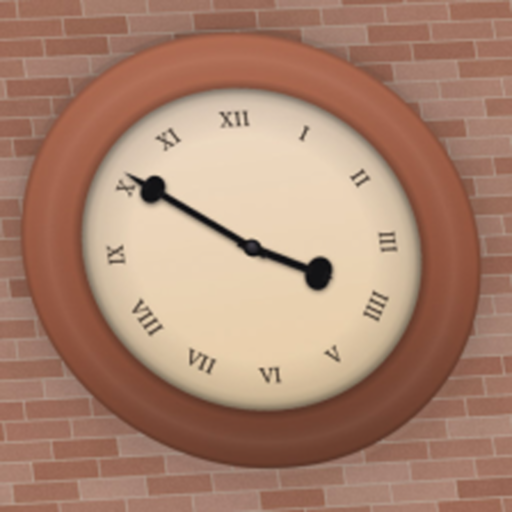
3.51
